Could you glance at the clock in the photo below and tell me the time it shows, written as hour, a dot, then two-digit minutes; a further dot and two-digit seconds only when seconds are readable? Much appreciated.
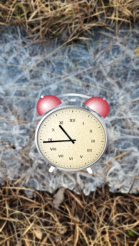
10.44
